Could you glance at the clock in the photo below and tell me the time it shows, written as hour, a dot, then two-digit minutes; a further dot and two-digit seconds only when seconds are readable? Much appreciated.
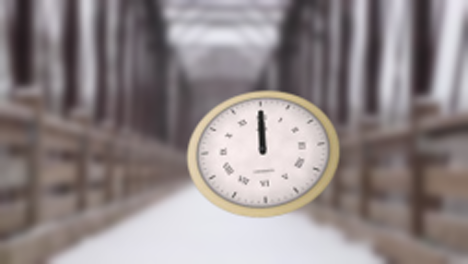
12.00
